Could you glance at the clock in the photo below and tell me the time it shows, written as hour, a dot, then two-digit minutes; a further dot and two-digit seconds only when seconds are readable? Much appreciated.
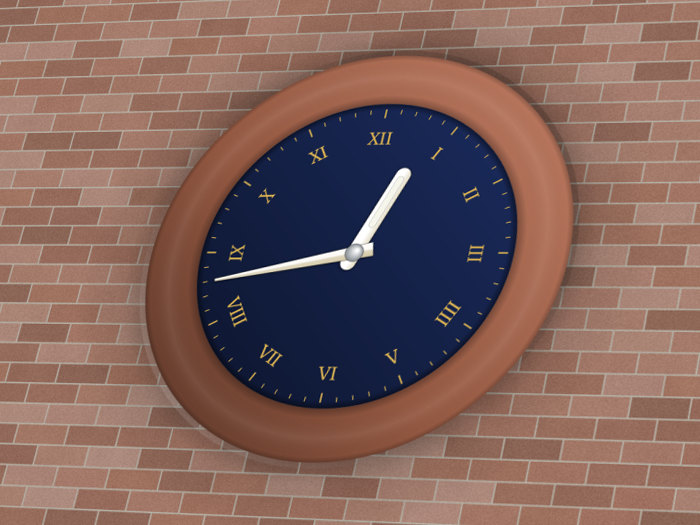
12.43
